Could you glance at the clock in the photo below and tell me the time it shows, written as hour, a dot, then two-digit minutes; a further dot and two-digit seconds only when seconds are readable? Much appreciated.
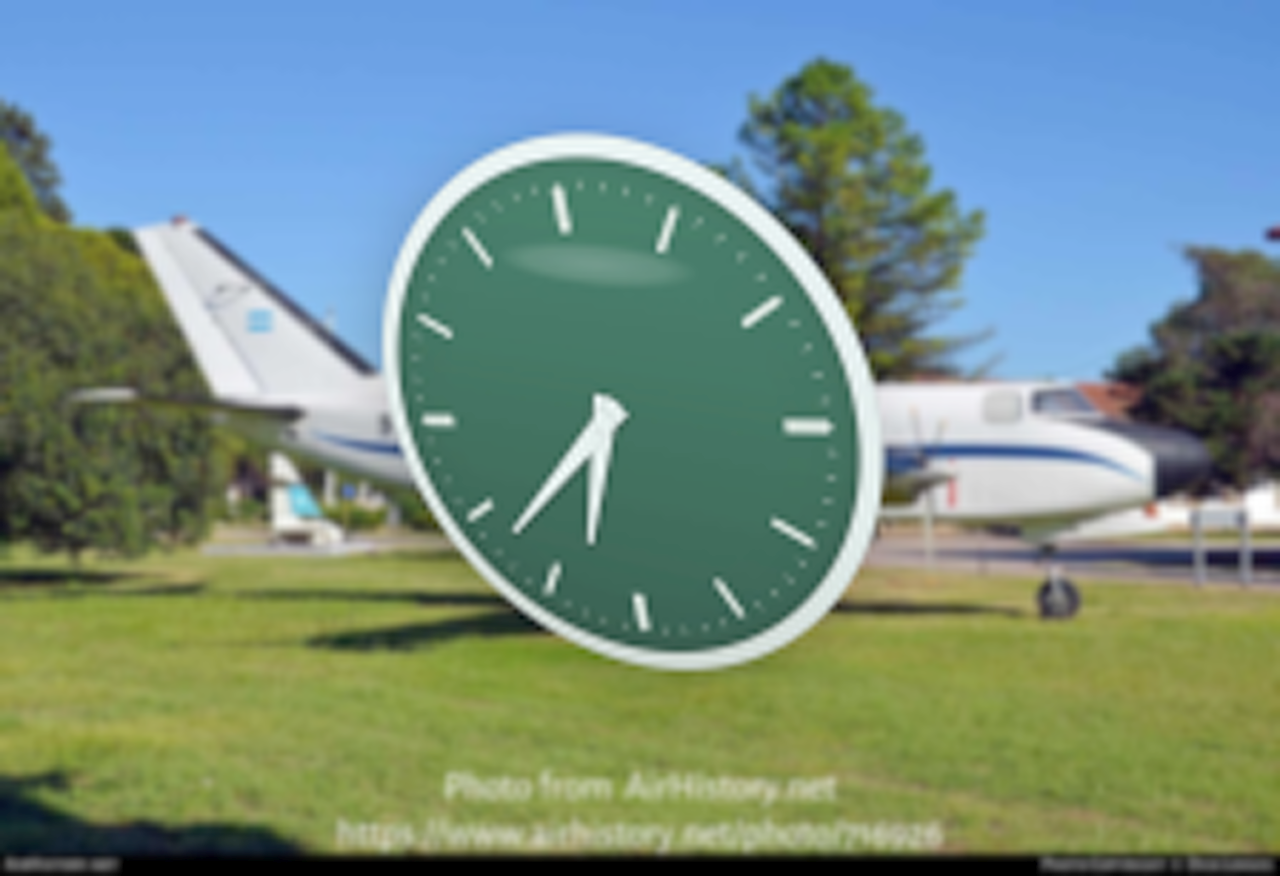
6.38
